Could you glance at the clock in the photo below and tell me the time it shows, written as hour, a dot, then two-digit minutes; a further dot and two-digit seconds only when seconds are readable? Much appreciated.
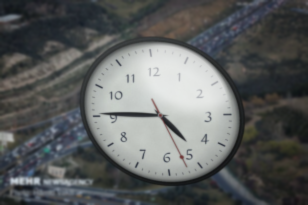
4.45.27
